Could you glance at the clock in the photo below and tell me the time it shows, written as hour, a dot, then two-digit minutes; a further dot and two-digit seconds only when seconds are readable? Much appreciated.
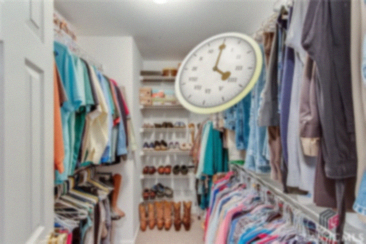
4.00
